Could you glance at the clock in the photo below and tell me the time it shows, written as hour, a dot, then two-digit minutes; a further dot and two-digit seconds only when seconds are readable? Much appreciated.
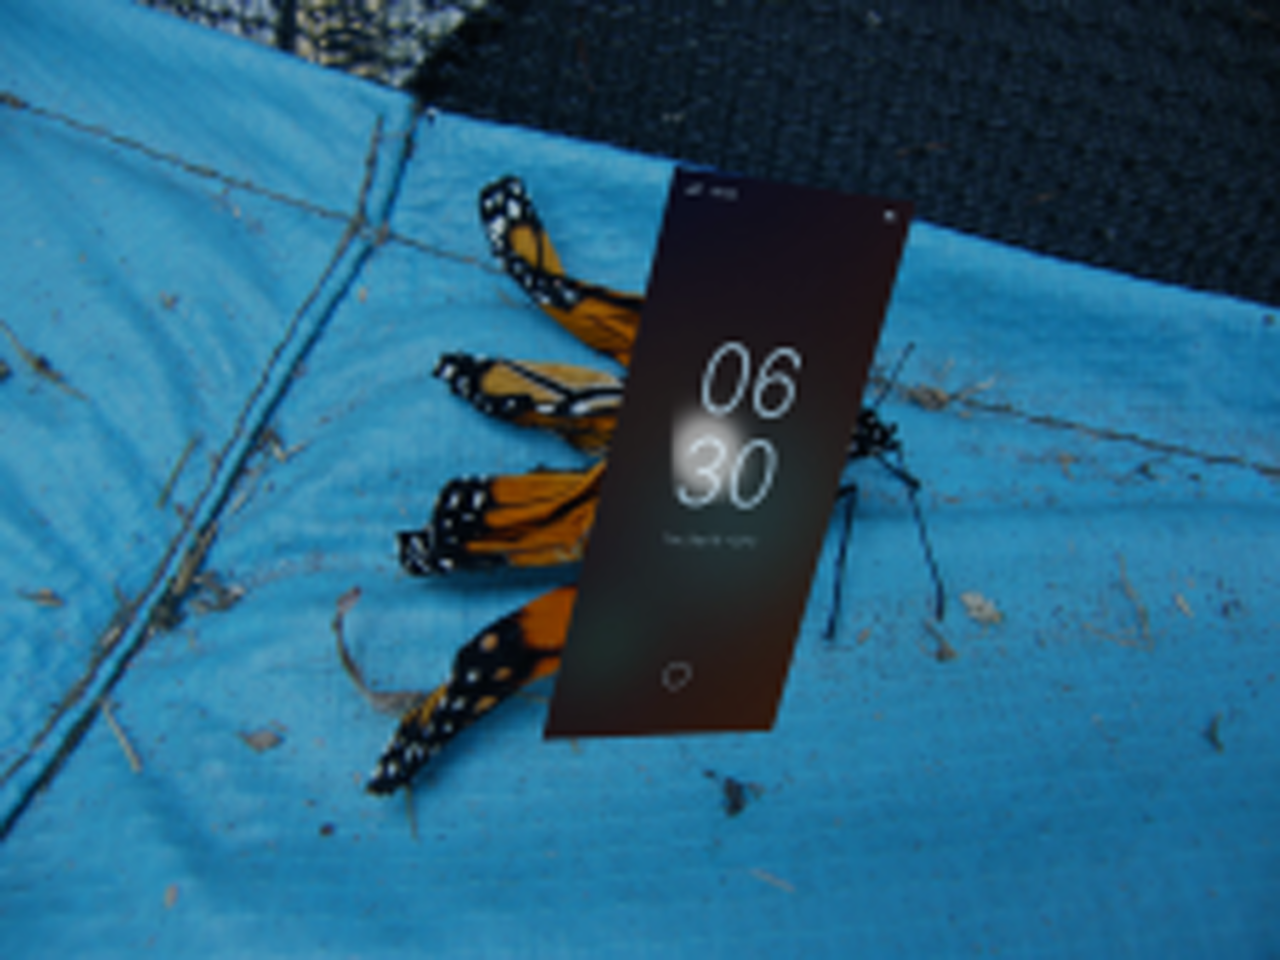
6.30
